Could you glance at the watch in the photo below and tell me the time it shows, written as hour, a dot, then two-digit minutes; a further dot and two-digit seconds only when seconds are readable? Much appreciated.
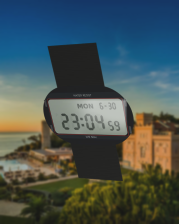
23.04.59
